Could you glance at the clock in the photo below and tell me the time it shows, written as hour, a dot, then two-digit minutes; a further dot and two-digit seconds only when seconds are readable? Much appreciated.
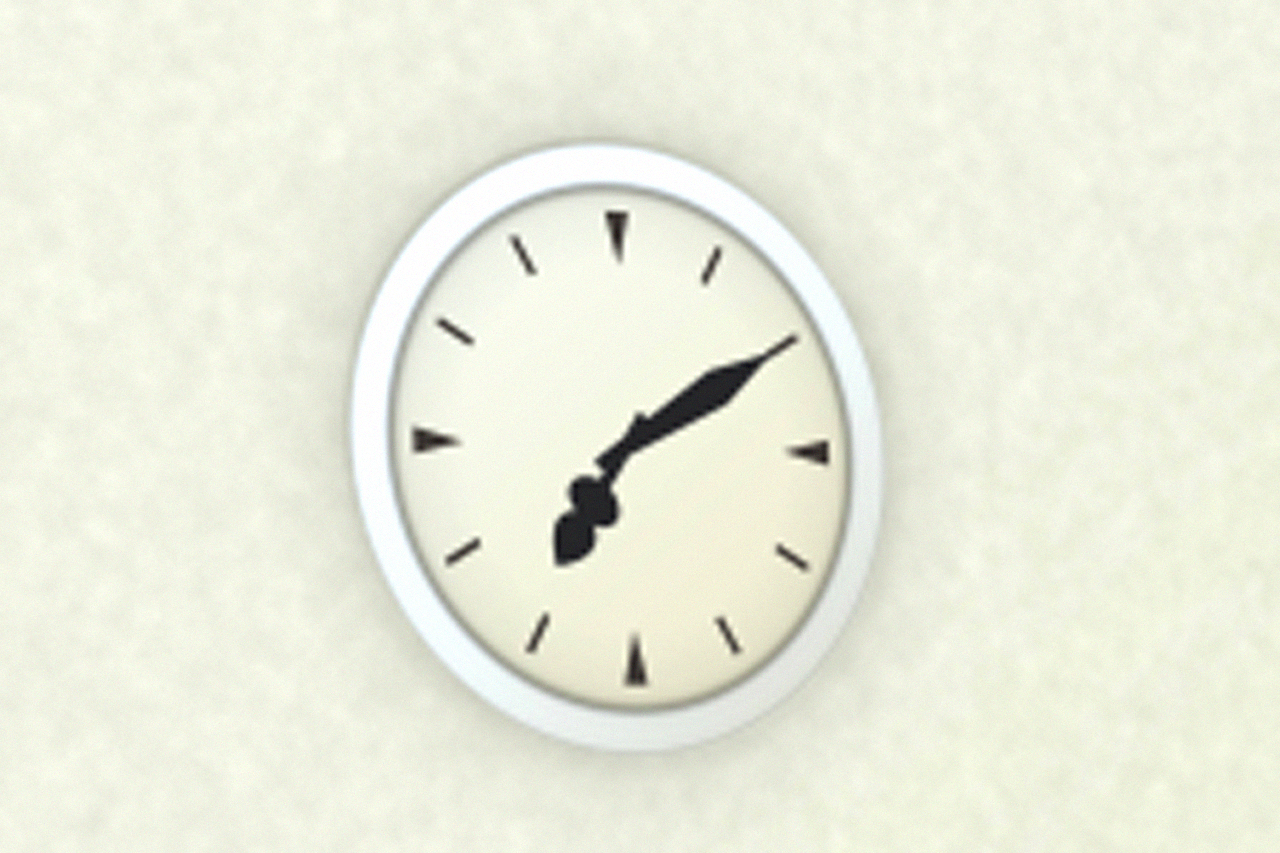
7.10
